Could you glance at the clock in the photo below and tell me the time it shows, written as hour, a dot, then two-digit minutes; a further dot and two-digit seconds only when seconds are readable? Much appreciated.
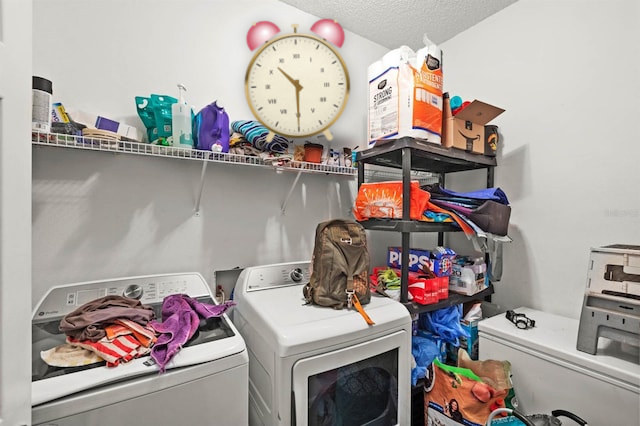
10.30
